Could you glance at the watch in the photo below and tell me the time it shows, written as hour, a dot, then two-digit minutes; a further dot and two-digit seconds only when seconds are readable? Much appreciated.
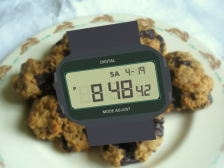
8.48.42
